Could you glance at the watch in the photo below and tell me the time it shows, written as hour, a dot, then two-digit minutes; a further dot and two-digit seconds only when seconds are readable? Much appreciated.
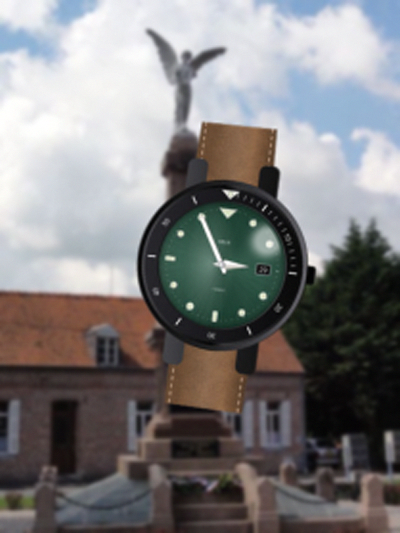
2.55
